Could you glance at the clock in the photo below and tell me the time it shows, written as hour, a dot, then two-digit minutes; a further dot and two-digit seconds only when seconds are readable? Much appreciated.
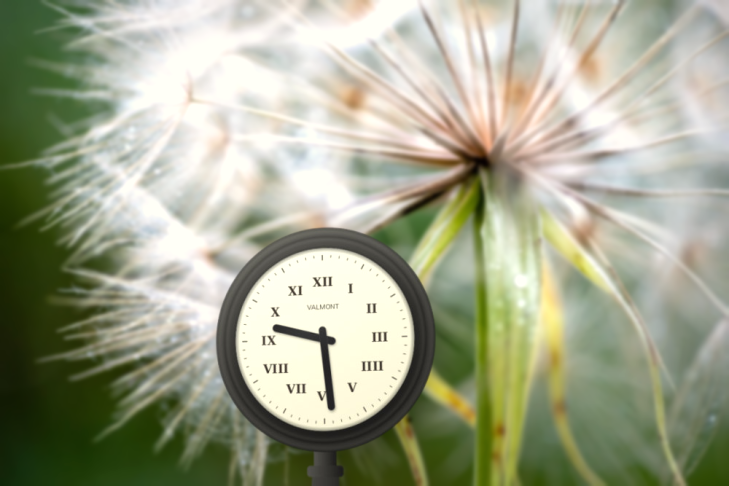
9.29
